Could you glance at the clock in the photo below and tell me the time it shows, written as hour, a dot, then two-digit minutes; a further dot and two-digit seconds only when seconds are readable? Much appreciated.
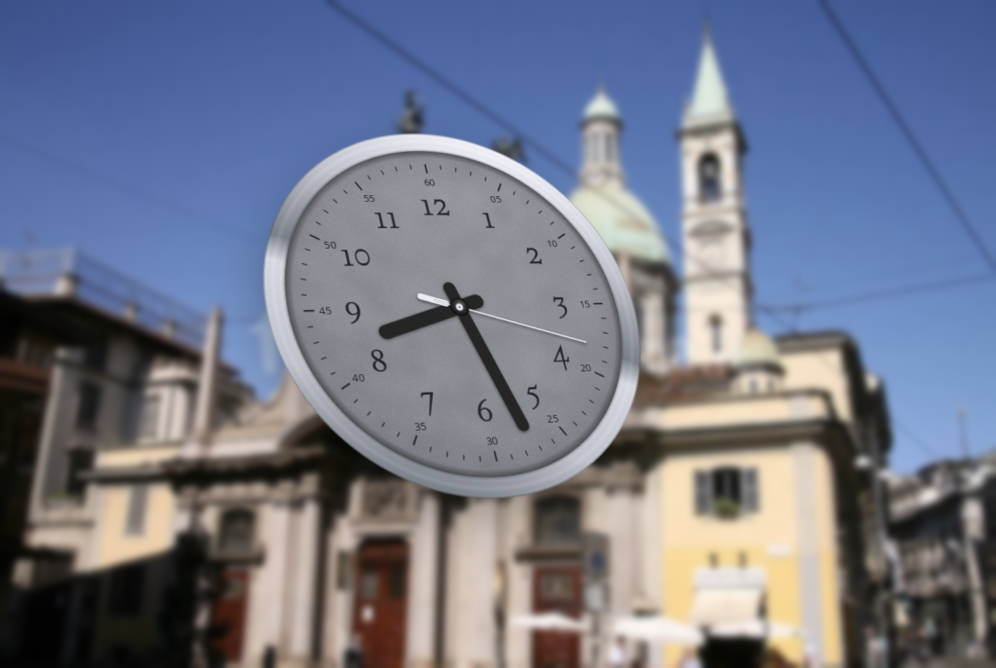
8.27.18
